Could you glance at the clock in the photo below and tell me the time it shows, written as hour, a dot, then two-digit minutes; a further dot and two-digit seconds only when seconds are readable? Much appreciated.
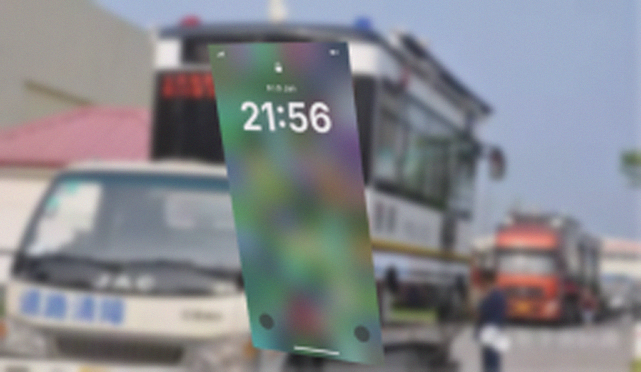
21.56
